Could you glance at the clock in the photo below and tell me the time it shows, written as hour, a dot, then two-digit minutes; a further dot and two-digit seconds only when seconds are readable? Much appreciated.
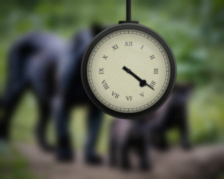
4.21
